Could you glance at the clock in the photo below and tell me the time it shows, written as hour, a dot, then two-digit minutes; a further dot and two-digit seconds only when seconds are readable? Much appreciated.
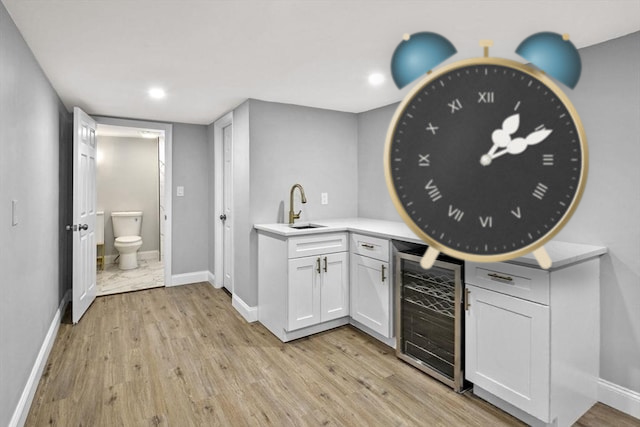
1.11
